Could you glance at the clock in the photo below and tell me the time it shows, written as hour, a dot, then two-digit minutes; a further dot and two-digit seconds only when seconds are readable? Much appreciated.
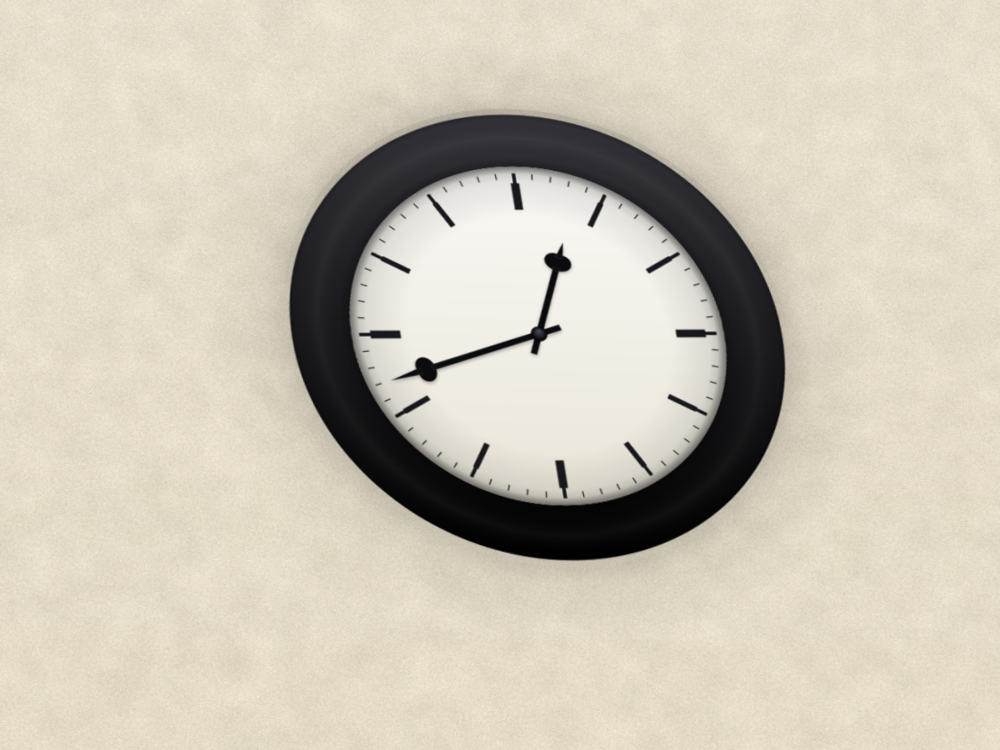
12.42
